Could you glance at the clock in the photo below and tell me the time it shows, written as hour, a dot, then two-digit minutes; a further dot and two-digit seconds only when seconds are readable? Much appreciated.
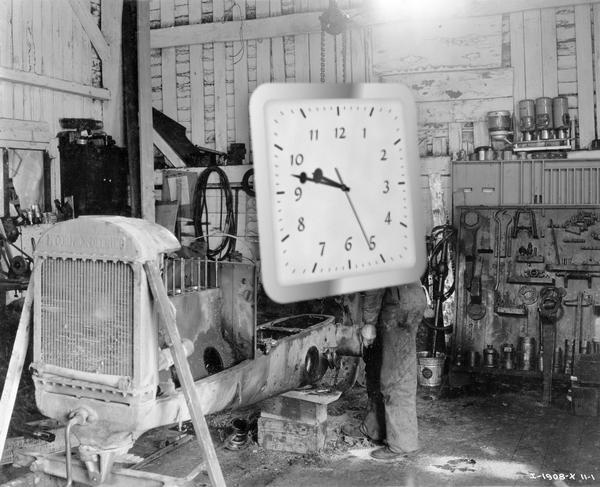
9.47.26
